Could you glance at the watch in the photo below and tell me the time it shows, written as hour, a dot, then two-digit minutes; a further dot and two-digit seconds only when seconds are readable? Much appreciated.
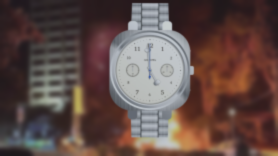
4.59
